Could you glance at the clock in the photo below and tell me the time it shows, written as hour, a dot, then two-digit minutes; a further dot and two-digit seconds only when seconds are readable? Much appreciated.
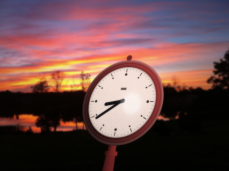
8.39
